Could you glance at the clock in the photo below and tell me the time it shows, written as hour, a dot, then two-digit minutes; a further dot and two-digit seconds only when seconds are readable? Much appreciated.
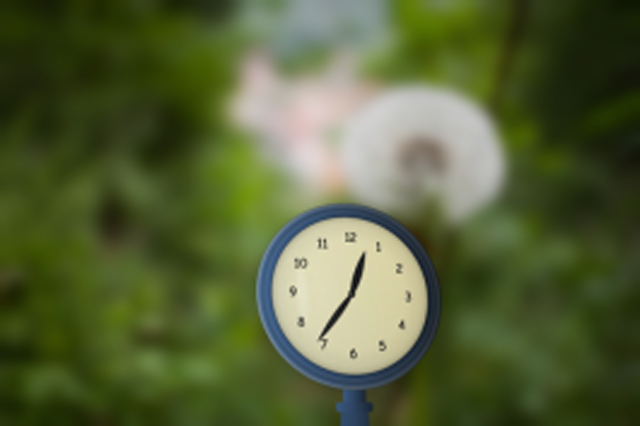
12.36
